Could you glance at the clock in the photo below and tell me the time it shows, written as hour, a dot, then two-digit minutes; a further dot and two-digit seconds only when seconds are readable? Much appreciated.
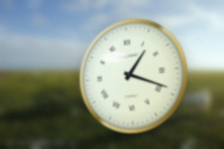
1.19
